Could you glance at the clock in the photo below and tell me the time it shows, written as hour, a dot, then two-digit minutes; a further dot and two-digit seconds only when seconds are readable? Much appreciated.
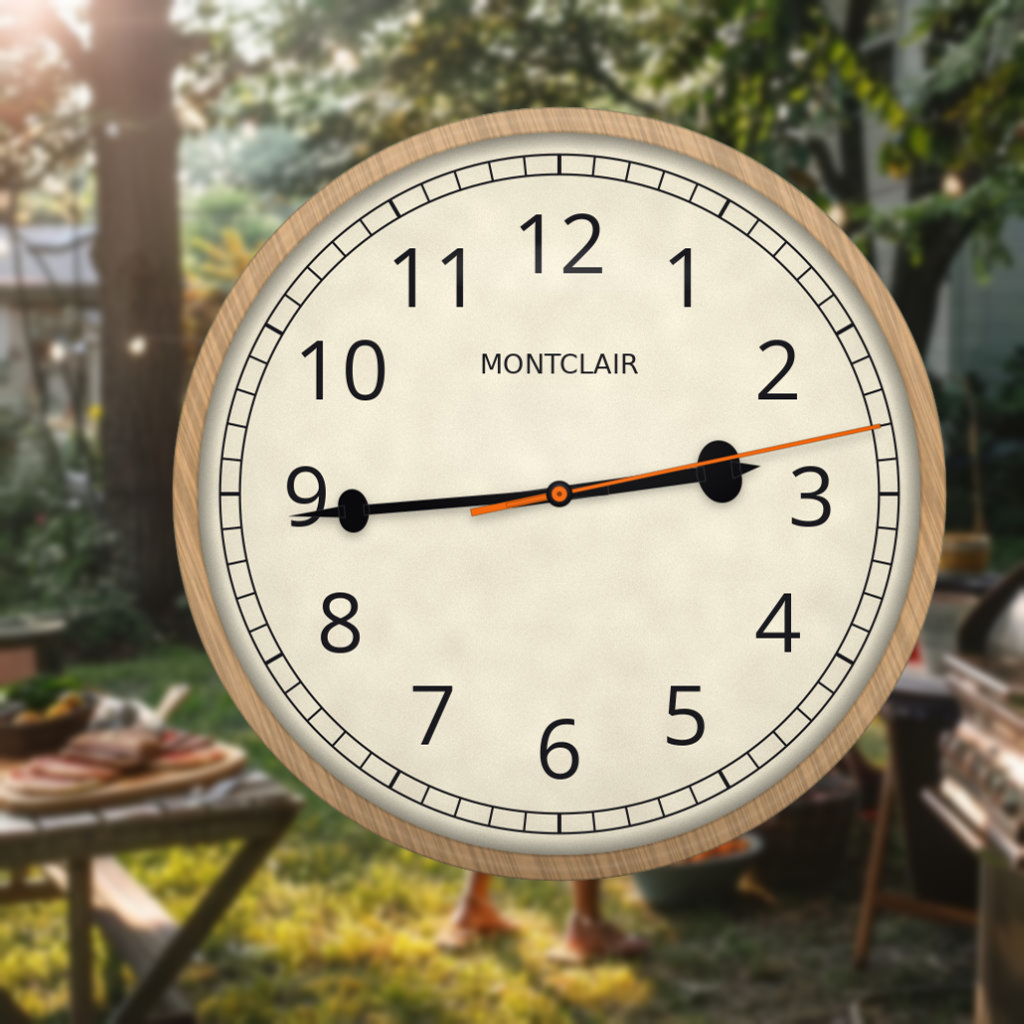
2.44.13
